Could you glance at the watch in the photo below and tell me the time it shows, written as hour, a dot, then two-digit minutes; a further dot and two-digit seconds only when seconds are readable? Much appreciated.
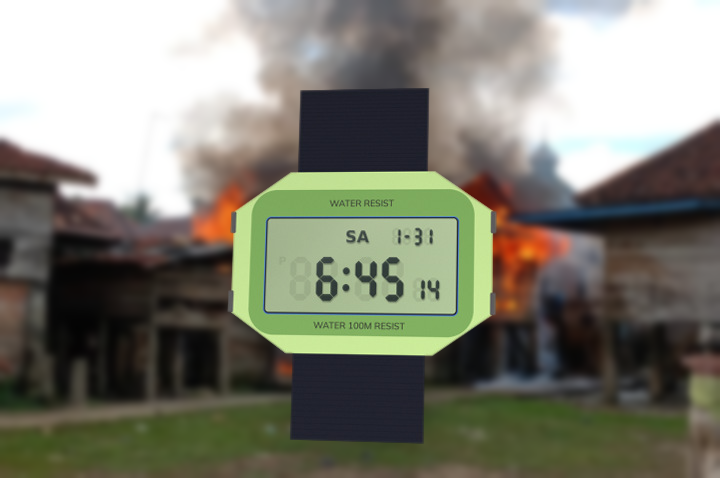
6.45.14
